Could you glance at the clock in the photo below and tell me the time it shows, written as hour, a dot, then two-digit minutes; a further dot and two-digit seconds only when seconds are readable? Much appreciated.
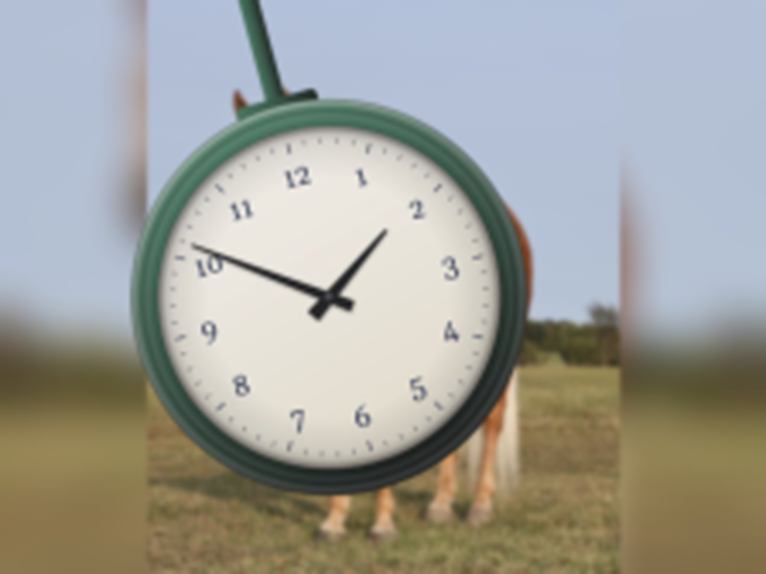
1.51
